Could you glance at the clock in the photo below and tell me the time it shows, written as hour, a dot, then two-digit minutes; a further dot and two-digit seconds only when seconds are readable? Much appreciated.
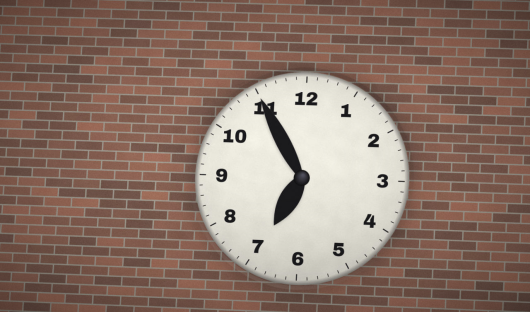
6.55
